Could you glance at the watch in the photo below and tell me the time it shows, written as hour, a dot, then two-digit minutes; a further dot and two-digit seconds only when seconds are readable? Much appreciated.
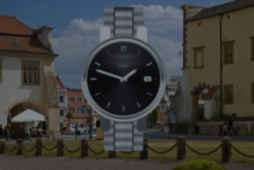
1.48
